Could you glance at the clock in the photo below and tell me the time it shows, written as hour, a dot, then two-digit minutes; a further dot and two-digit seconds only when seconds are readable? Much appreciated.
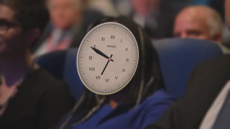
6.49
